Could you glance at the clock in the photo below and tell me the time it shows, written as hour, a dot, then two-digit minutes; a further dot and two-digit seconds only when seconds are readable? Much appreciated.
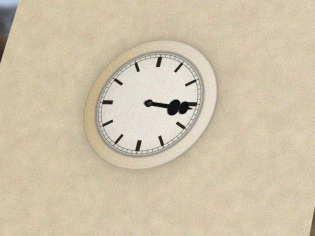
3.16
